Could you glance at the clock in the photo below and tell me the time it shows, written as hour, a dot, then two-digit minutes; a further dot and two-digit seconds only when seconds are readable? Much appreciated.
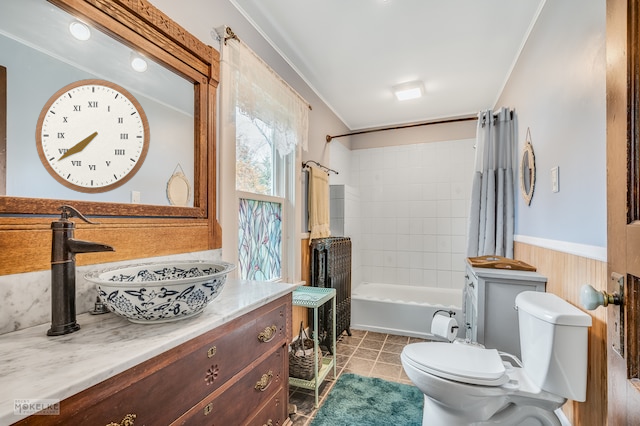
7.39
